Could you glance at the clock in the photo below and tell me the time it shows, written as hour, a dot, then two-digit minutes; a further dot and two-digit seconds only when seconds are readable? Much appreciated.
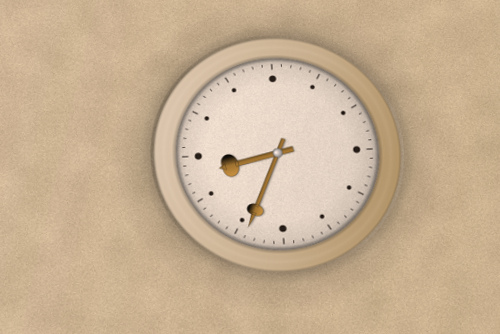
8.34
